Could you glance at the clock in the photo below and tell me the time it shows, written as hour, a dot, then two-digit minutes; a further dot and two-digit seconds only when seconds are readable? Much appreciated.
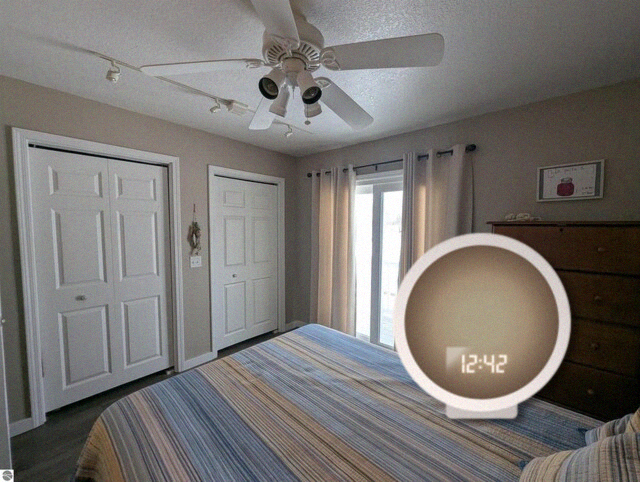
12.42
